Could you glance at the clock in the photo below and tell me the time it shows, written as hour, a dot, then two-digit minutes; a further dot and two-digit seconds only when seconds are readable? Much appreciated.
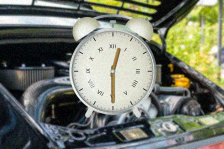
12.30
